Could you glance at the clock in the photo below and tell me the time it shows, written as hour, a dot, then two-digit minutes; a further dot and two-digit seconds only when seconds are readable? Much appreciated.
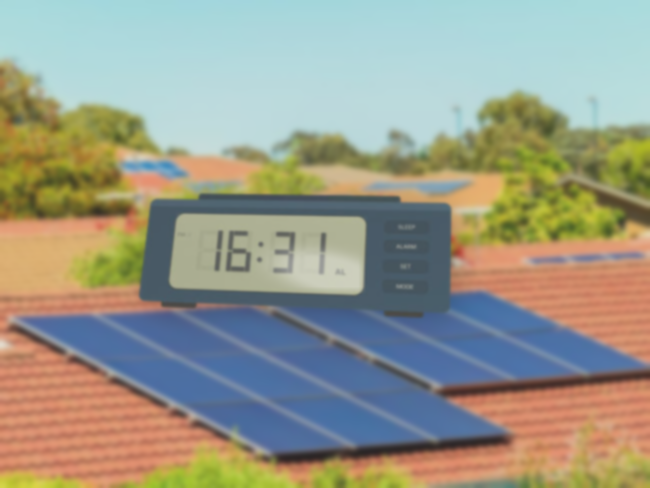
16.31
